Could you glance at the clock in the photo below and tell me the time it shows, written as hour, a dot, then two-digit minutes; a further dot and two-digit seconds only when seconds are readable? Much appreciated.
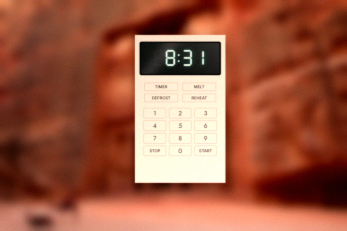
8.31
